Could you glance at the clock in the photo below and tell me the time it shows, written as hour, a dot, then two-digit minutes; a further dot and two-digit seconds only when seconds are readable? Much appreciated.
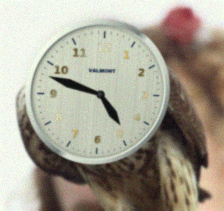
4.48
